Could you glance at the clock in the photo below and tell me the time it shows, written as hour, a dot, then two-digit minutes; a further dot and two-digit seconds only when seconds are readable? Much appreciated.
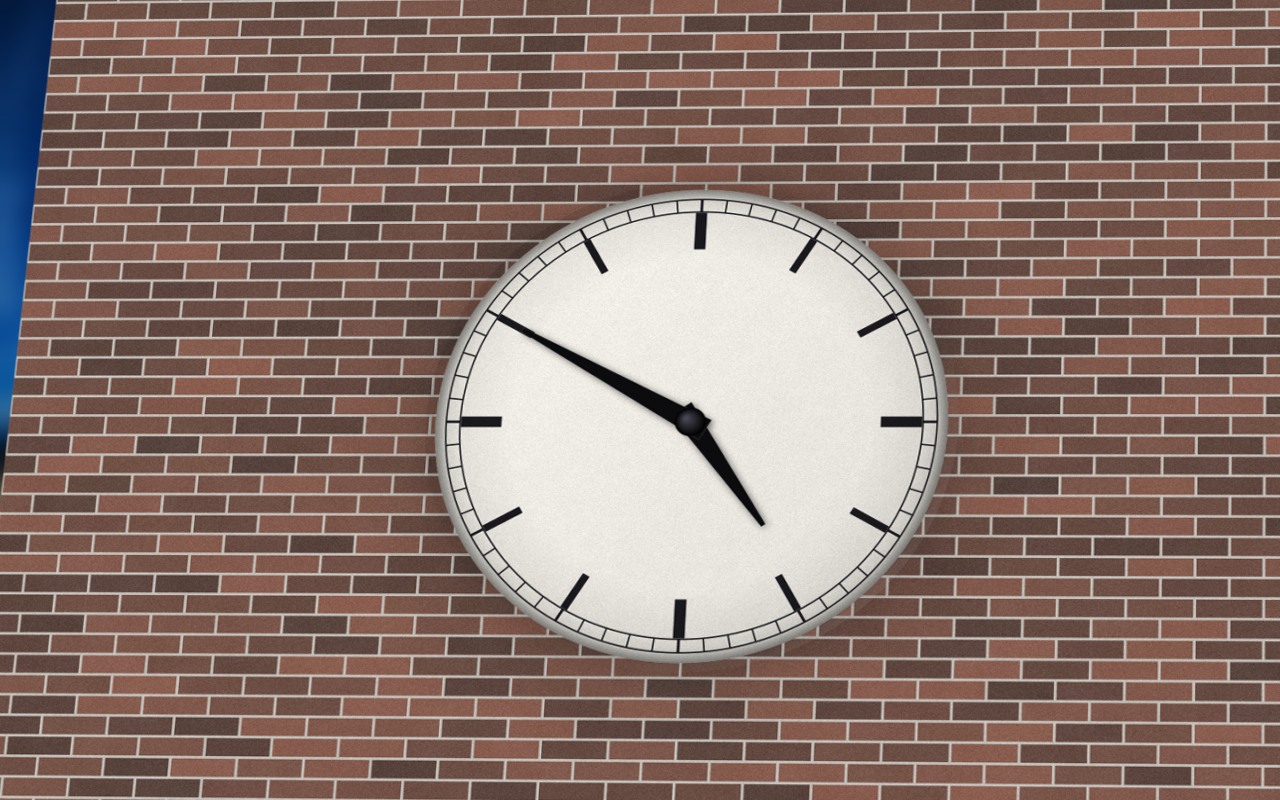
4.50
